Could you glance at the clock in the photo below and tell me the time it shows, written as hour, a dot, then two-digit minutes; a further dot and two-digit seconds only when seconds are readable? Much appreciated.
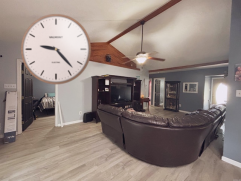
9.23
